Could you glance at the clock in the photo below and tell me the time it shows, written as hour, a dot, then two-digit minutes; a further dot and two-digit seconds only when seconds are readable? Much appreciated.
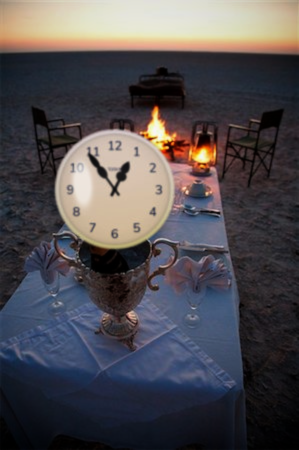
12.54
